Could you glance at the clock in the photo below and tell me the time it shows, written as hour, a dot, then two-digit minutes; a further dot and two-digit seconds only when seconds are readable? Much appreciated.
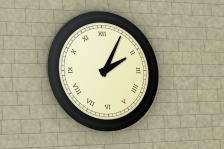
2.05
